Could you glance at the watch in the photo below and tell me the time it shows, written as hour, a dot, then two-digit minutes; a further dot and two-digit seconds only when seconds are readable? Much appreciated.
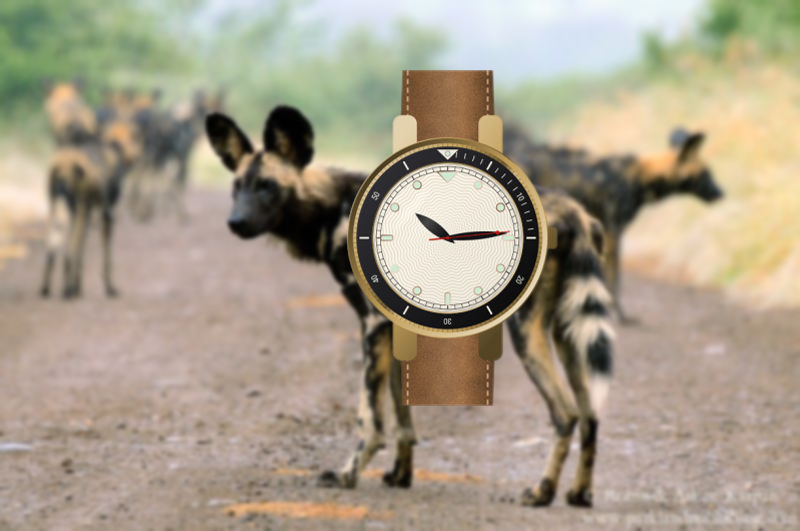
10.14.14
